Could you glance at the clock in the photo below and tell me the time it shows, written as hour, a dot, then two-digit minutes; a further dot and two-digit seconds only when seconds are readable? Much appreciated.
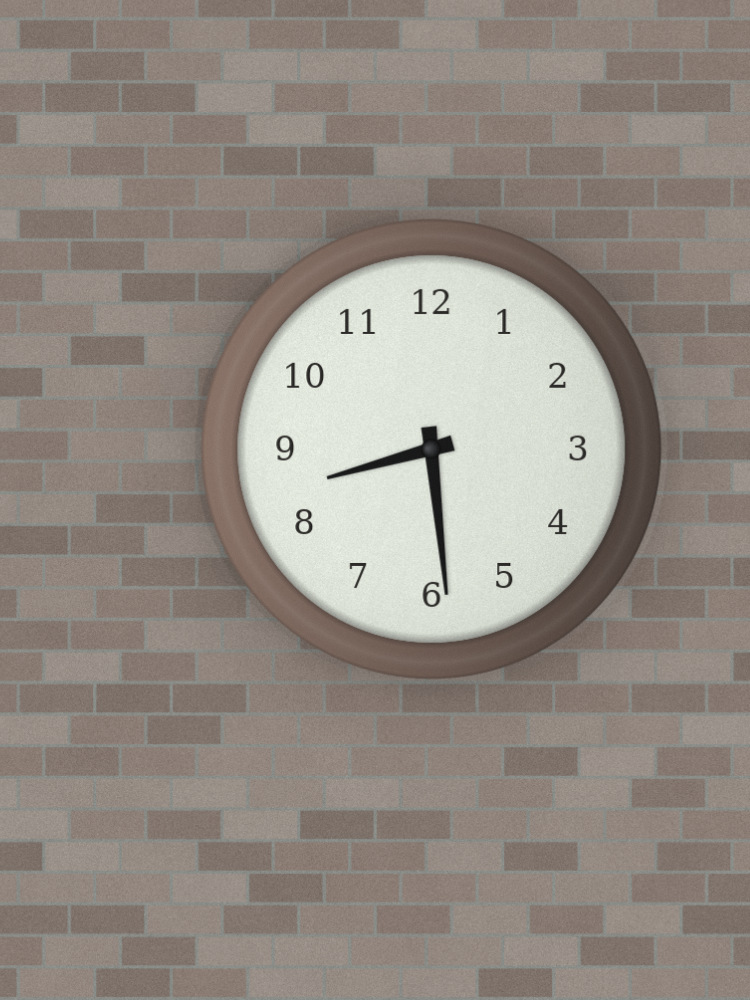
8.29
